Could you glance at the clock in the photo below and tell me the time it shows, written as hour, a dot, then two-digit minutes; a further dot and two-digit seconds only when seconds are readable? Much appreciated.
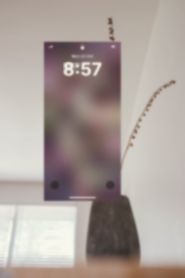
8.57
